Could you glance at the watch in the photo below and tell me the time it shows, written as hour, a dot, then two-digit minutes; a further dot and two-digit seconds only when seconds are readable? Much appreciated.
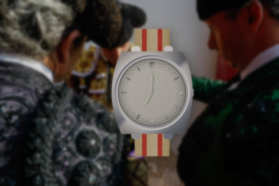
7.00
